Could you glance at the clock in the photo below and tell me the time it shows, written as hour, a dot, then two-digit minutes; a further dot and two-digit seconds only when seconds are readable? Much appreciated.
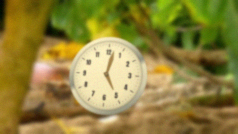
5.02
